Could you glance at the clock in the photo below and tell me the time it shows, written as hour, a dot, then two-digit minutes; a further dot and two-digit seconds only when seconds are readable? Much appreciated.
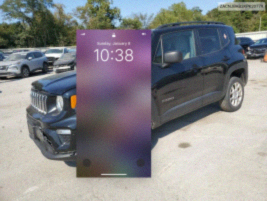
10.38
